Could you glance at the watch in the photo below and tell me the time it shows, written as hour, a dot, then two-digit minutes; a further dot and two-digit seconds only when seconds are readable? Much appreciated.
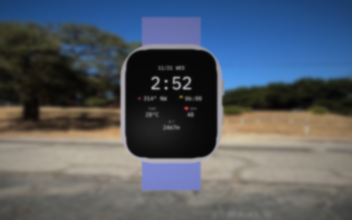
2.52
